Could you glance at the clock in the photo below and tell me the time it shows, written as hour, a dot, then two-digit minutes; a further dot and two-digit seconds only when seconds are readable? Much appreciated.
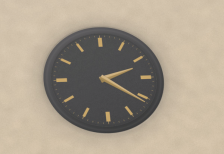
2.21
